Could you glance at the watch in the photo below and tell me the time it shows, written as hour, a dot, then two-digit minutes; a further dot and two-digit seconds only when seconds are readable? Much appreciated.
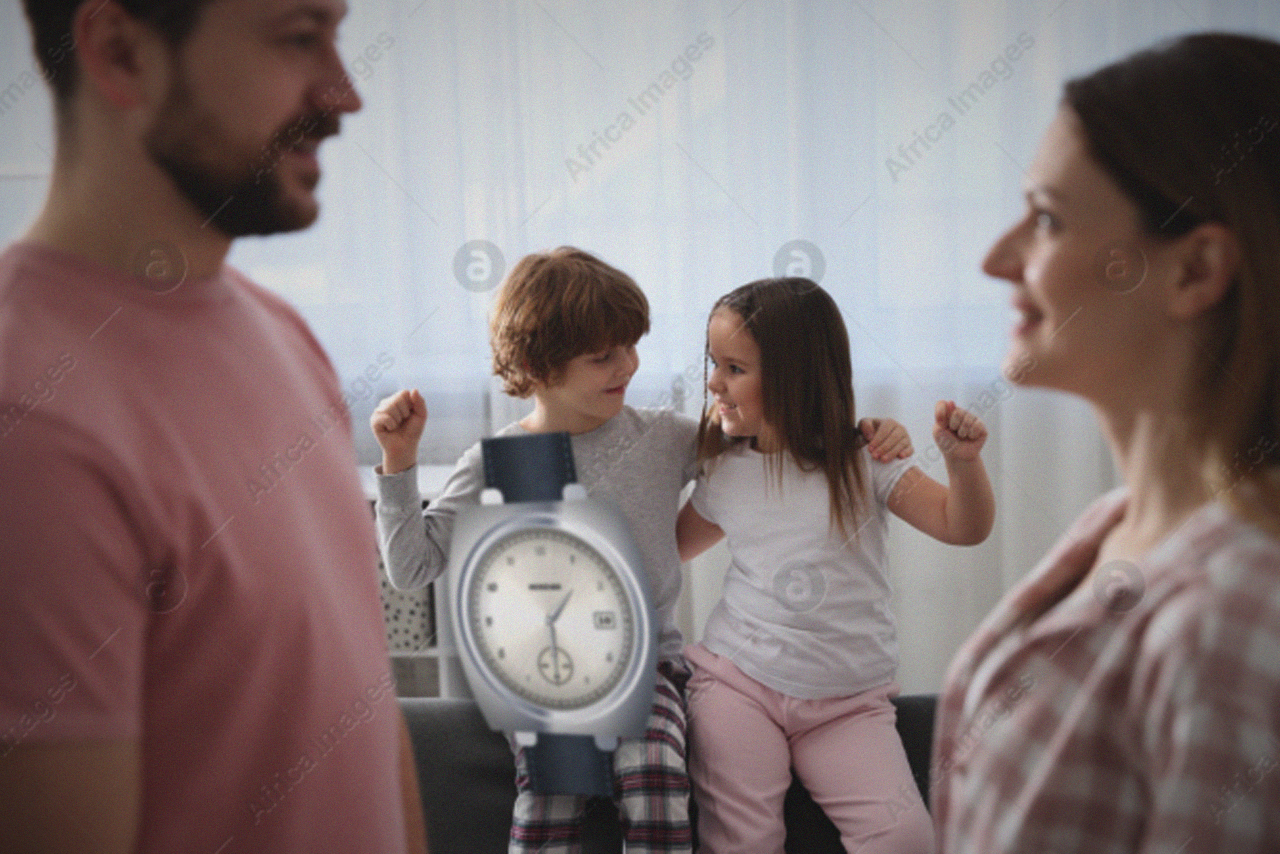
1.30
